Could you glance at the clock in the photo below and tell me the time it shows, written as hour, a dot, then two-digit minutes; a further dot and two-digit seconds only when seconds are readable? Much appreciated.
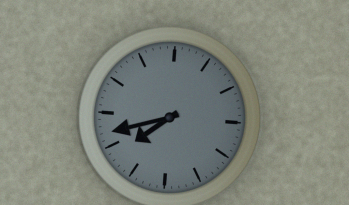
7.42
